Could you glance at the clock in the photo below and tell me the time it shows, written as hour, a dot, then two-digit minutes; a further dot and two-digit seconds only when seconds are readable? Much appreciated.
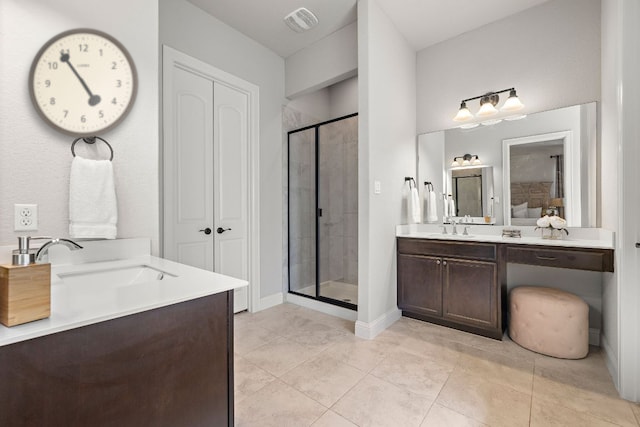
4.54
